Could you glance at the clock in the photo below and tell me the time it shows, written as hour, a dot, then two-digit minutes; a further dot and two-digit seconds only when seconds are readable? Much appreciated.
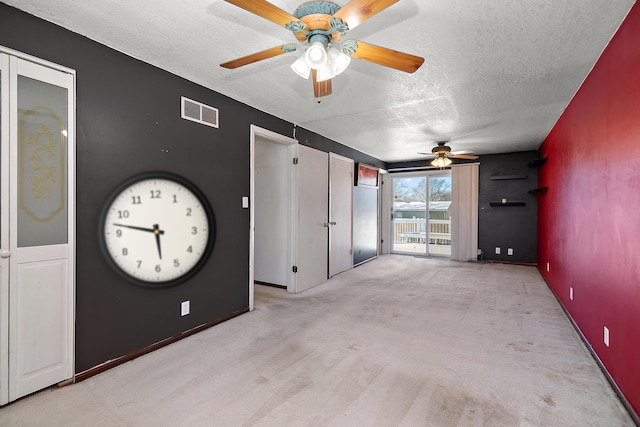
5.47
